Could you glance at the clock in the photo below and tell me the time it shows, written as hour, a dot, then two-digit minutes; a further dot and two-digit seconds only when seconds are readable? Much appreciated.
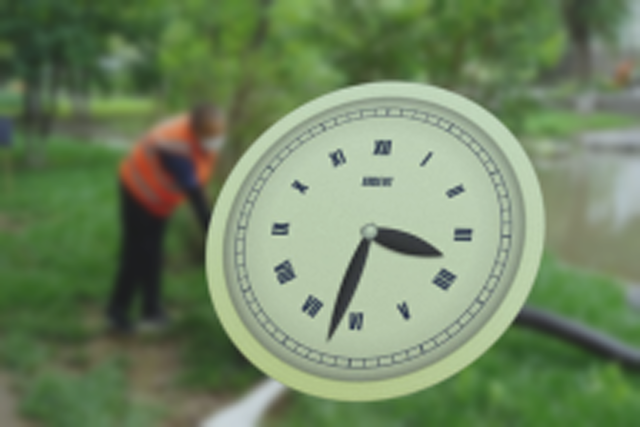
3.32
